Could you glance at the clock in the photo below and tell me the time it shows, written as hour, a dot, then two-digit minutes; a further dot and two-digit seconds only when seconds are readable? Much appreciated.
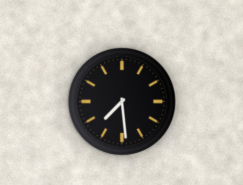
7.29
